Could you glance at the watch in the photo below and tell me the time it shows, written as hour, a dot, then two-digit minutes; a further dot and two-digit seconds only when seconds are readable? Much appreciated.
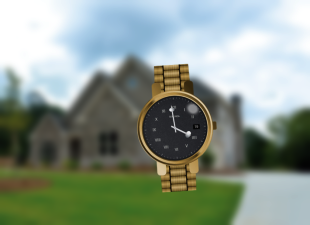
3.59
